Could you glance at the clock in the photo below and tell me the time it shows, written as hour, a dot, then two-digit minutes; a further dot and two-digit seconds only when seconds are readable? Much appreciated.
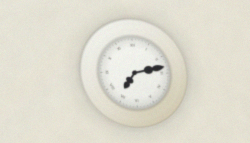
7.13
